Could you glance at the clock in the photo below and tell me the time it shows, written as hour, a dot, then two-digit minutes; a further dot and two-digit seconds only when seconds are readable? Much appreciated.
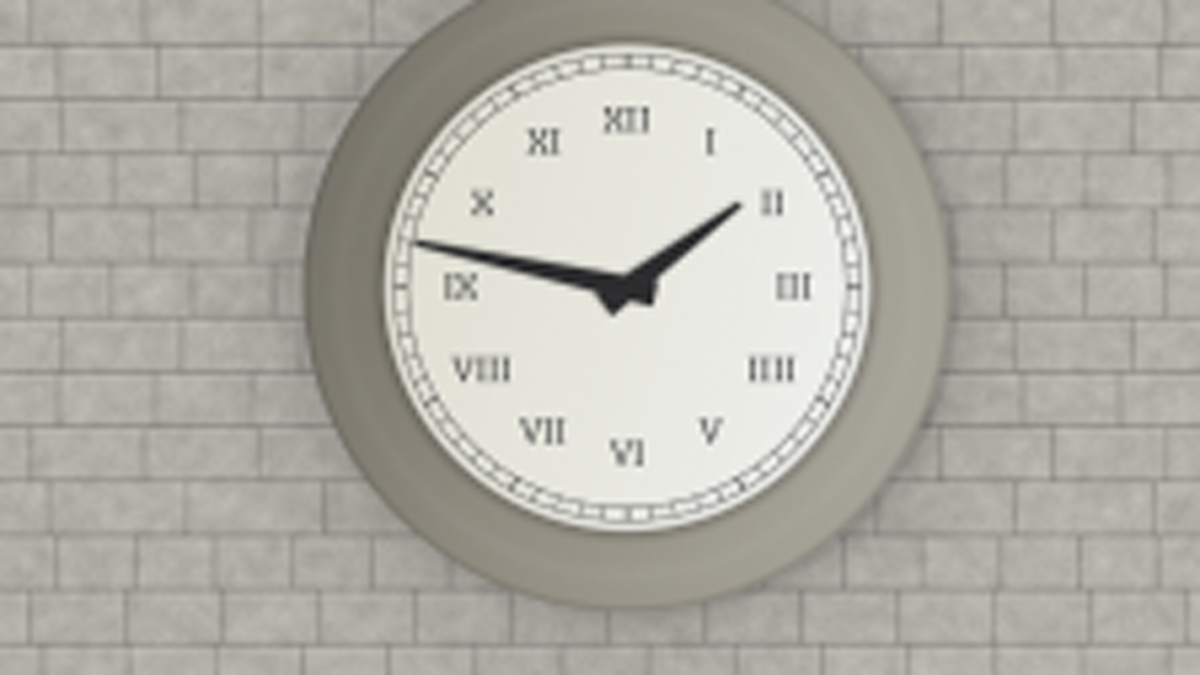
1.47
